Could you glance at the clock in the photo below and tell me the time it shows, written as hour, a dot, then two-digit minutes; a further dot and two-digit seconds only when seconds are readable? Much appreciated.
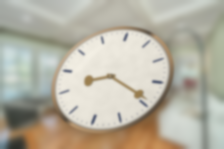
8.19
